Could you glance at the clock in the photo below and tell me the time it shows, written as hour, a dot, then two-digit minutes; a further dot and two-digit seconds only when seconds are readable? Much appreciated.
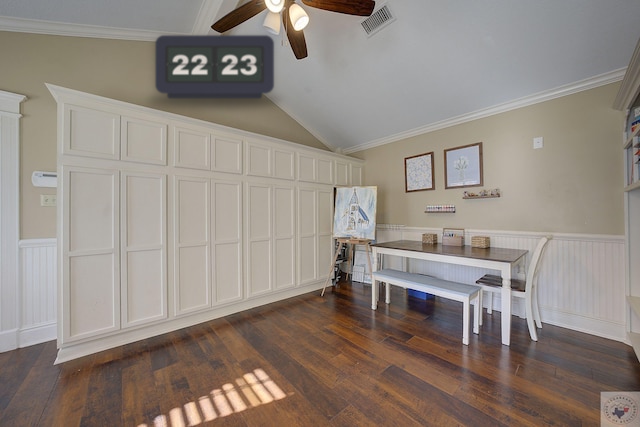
22.23
